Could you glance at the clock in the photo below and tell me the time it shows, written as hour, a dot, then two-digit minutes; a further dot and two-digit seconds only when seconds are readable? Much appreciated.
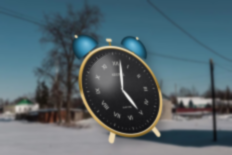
5.02
